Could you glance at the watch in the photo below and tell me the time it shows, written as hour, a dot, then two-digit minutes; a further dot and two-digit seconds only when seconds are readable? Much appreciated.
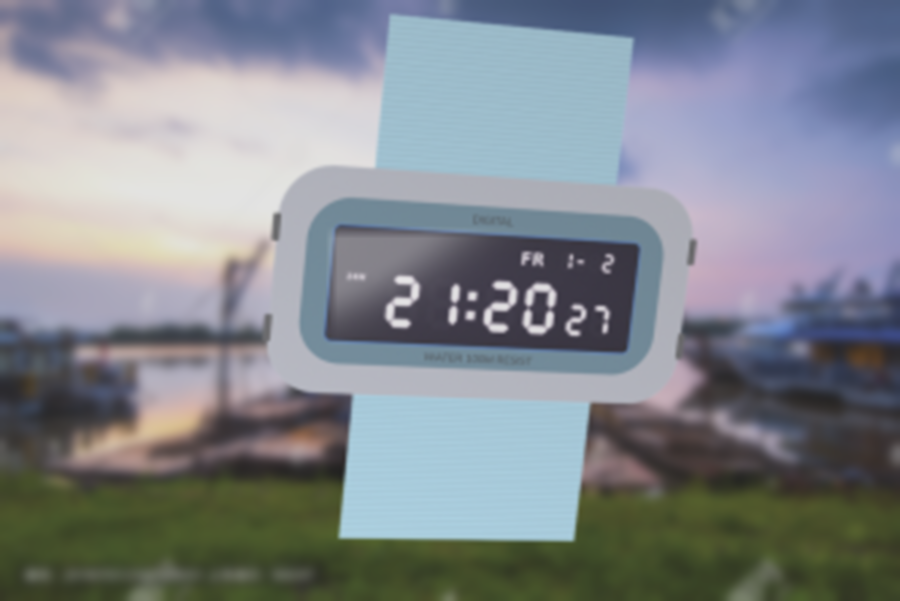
21.20.27
